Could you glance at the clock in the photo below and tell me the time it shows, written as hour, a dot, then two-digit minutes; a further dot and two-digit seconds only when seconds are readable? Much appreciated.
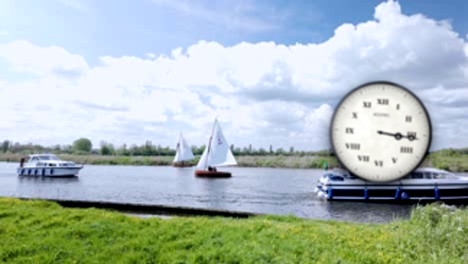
3.16
